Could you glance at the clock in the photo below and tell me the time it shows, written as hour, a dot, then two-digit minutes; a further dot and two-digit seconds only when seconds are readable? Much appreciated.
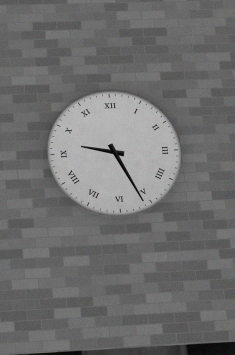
9.26
